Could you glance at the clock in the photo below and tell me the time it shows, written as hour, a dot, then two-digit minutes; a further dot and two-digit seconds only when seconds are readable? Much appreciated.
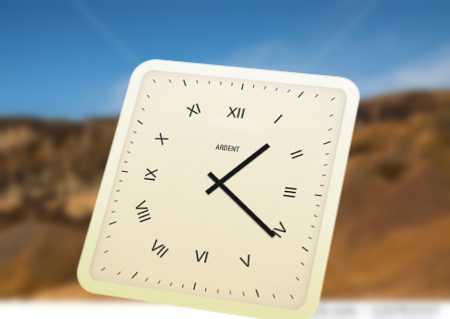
1.21
